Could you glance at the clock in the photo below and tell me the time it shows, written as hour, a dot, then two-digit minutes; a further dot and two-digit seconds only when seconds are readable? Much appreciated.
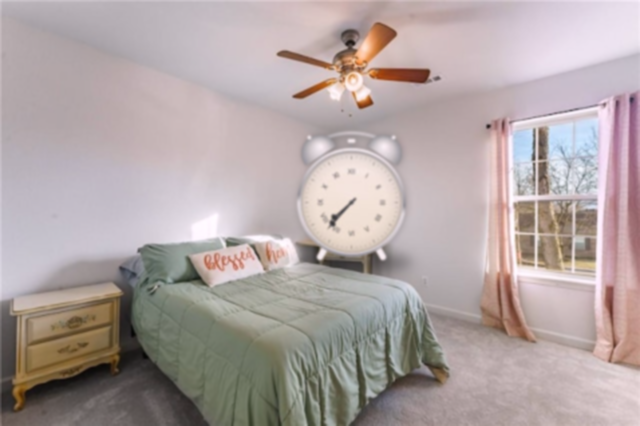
7.37
